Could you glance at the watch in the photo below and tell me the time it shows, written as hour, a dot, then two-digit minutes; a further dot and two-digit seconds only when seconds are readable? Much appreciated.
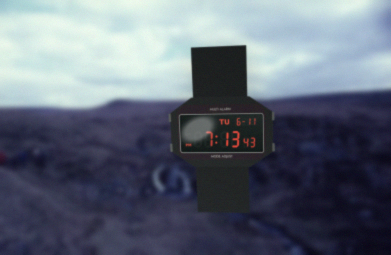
7.13.43
